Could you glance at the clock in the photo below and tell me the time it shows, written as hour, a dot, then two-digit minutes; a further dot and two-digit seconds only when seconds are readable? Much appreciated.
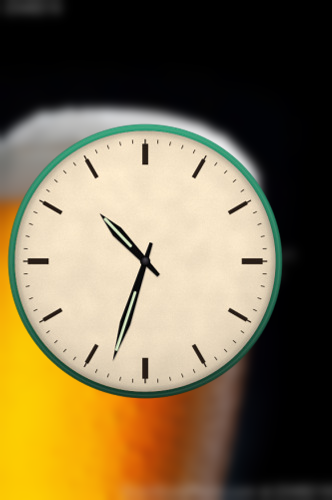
10.33
